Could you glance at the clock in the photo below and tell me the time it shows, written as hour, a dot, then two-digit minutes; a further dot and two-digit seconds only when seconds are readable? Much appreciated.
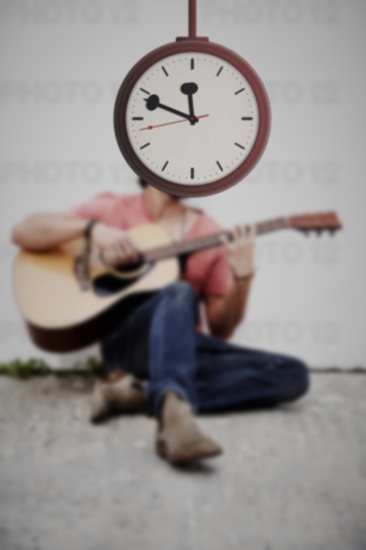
11.48.43
